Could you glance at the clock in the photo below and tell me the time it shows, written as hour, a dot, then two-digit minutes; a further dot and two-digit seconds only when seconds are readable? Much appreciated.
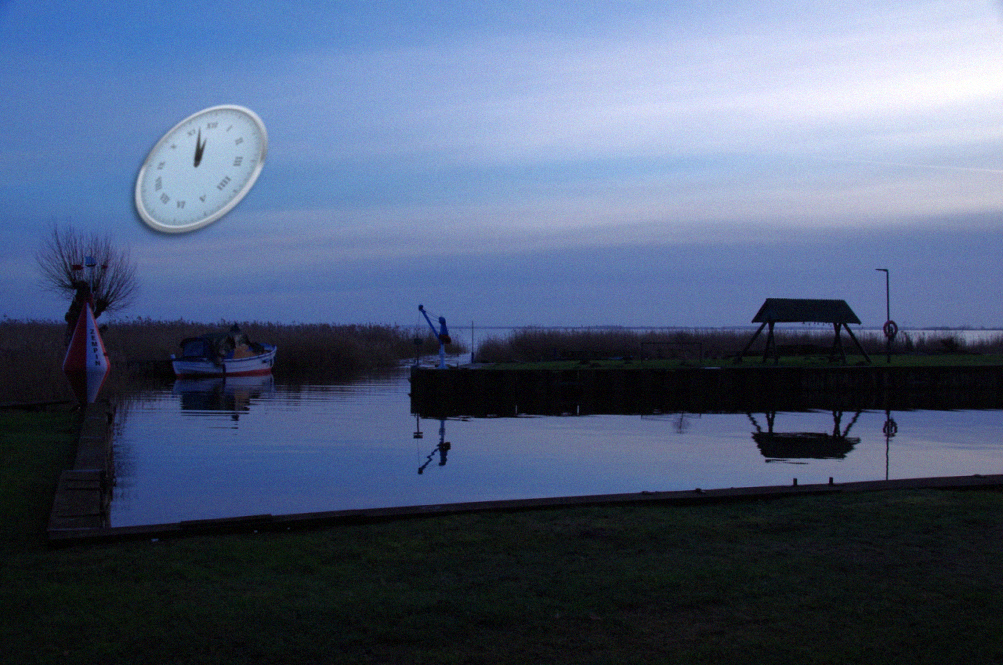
11.57
